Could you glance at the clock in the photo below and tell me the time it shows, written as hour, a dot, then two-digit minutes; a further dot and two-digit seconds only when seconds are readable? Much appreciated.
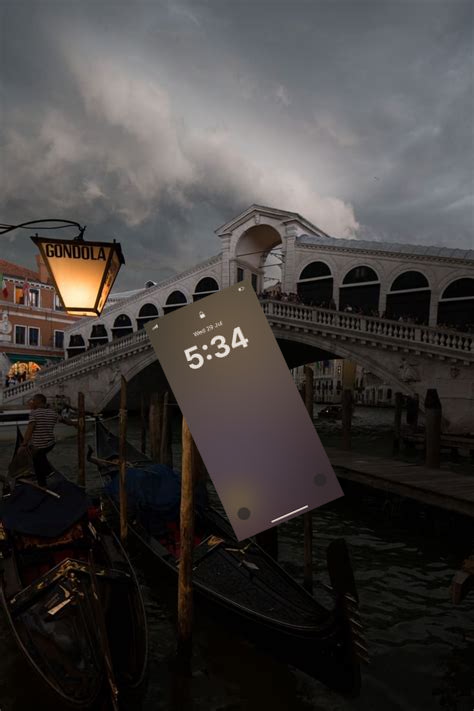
5.34
